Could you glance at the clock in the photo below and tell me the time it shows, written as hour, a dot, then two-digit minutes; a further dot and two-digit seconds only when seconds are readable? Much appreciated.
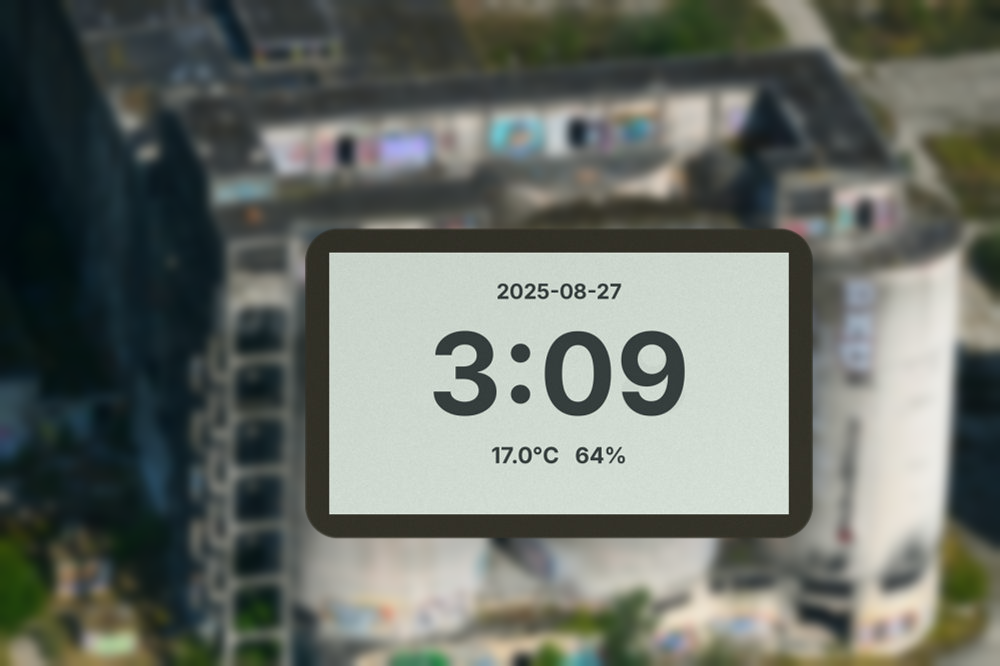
3.09
